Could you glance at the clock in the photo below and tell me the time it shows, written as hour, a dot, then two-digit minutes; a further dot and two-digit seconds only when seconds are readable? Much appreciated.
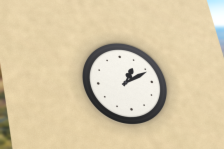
1.11
